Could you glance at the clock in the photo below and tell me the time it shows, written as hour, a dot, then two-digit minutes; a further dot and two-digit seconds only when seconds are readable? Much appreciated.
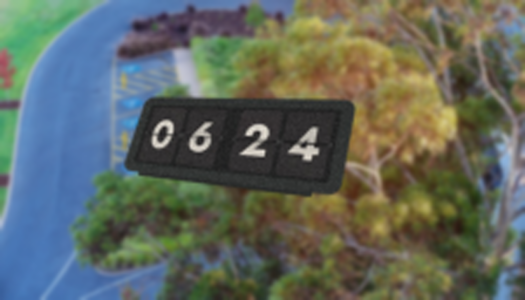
6.24
